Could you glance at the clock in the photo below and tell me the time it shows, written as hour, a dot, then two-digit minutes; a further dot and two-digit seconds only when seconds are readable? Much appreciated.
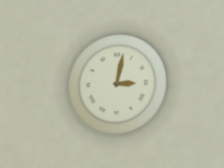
3.02
